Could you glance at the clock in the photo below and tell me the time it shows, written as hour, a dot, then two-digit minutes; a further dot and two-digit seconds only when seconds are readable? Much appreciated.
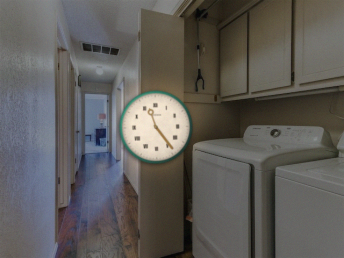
11.24
